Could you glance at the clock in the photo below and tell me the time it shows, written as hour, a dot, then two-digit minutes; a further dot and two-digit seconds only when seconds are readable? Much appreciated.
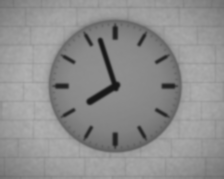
7.57
